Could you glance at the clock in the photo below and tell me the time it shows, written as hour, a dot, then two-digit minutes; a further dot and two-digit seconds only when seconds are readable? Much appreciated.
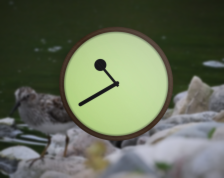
10.40
